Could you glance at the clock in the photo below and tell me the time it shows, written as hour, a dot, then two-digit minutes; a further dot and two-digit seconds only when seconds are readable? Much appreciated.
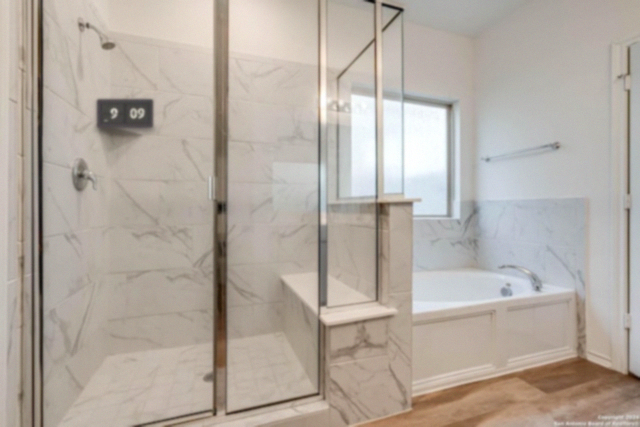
9.09
